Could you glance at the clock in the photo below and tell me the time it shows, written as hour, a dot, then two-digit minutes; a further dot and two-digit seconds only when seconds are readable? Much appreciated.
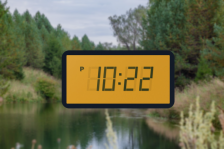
10.22
